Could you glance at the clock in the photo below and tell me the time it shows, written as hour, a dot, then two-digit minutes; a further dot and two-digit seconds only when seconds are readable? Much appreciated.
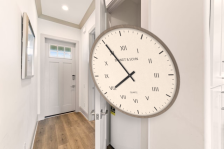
7.55
